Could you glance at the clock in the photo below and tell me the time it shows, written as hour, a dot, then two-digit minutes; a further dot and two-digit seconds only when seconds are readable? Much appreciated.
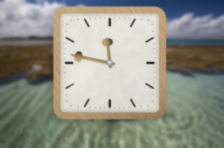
11.47
